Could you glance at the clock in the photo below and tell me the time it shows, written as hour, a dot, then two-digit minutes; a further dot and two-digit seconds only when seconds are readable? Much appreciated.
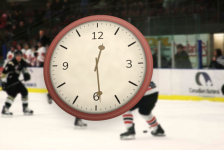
12.29
